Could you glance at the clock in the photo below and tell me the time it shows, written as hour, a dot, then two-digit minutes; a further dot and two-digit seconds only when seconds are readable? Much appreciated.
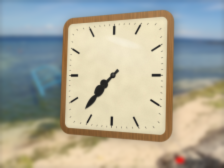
7.37
